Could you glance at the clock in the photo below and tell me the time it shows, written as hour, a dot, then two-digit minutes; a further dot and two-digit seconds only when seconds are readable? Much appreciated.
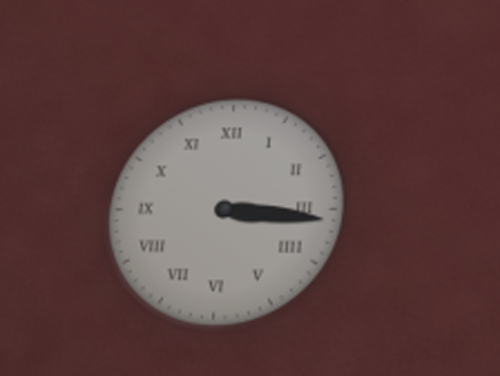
3.16
